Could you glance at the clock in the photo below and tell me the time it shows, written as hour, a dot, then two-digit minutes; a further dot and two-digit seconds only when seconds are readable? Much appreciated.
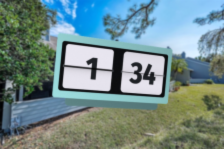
1.34
